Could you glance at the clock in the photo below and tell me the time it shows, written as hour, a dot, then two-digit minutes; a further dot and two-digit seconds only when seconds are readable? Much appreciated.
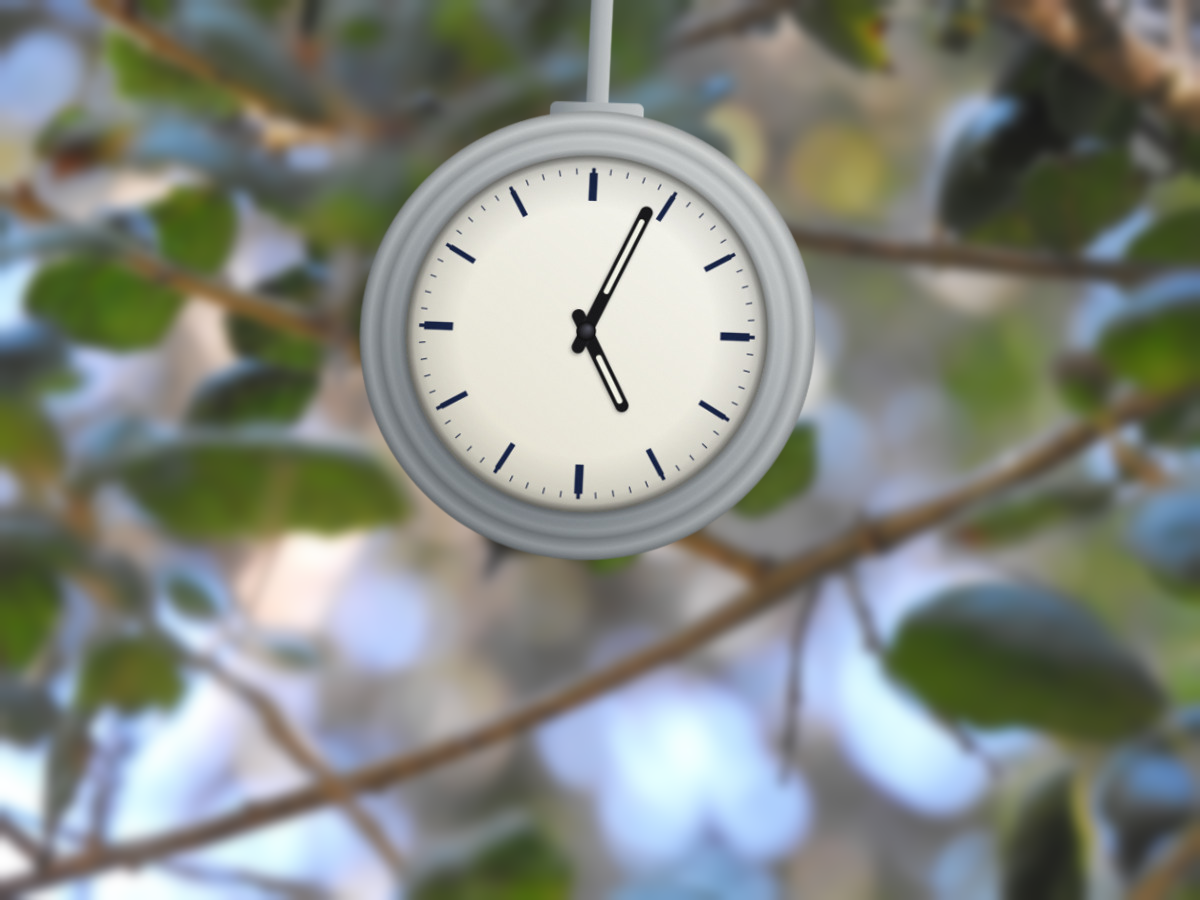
5.04
